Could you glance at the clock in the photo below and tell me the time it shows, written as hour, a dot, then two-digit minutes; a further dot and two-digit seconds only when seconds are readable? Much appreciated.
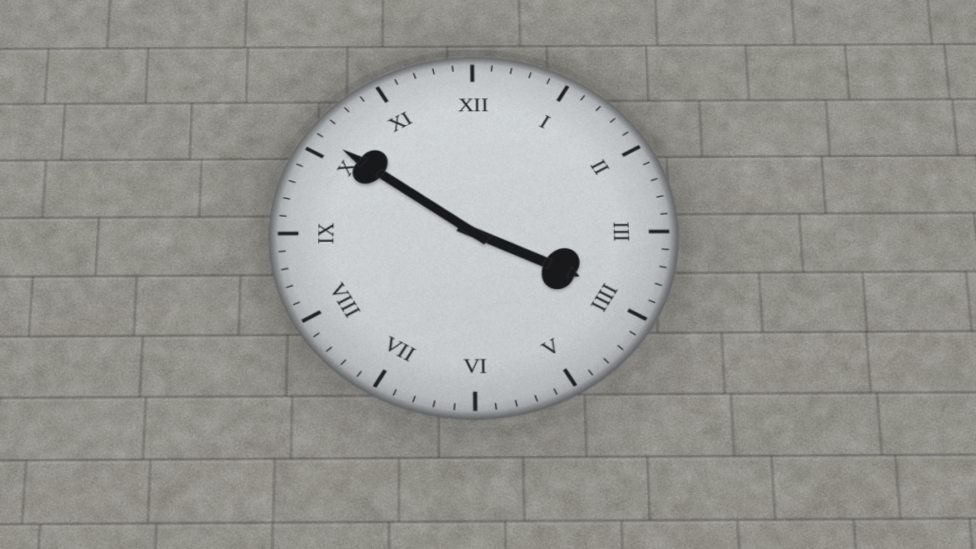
3.51
